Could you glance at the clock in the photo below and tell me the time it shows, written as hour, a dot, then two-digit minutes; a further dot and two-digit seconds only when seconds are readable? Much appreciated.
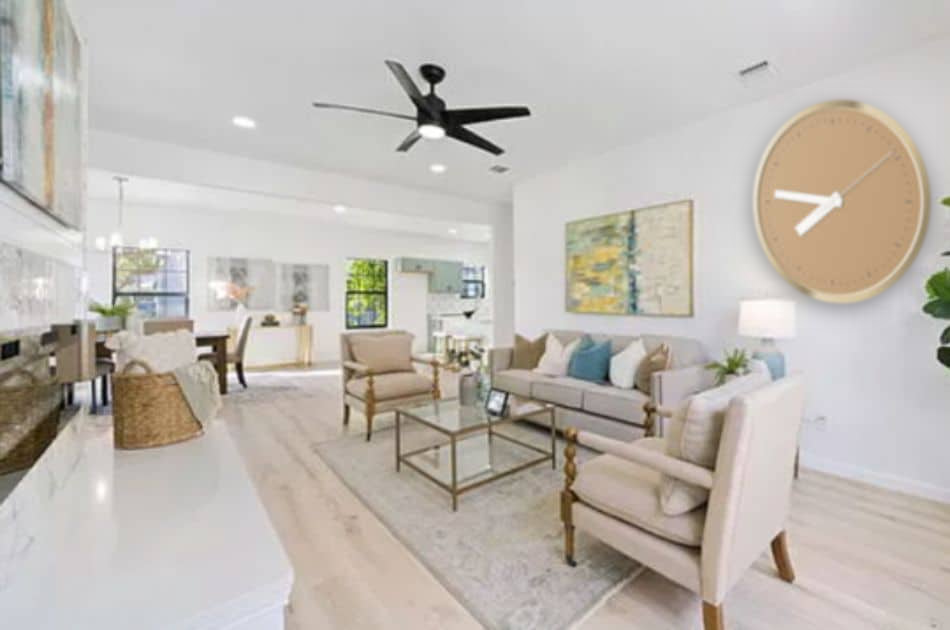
7.46.09
